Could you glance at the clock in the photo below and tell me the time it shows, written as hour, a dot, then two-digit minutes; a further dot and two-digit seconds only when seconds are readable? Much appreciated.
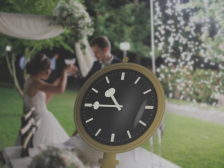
10.45
